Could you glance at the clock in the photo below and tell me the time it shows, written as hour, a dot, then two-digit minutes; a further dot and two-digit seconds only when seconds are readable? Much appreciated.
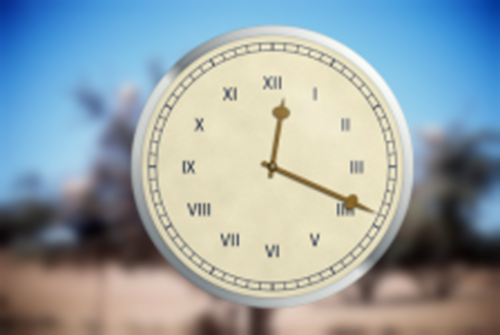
12.19
